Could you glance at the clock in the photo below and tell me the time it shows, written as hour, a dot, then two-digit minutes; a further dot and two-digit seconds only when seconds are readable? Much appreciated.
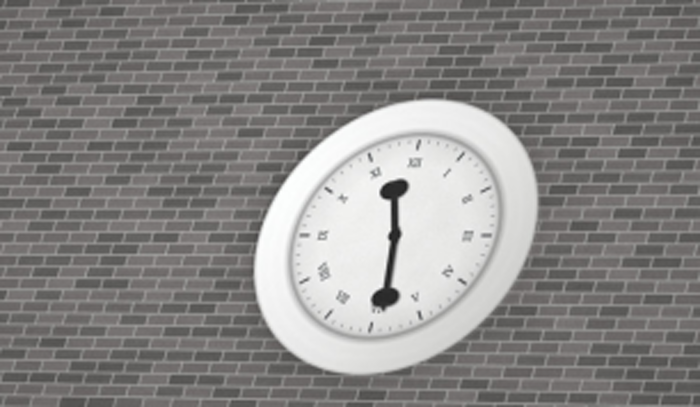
11.29
